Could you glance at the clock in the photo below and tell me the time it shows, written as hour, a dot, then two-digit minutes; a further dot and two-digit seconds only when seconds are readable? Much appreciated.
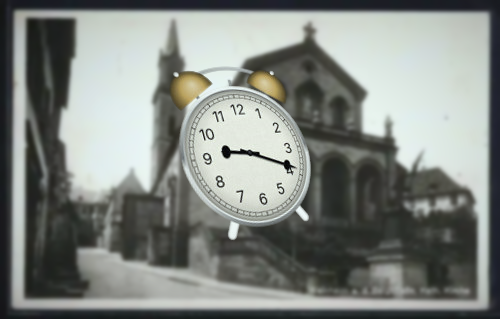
9.19
